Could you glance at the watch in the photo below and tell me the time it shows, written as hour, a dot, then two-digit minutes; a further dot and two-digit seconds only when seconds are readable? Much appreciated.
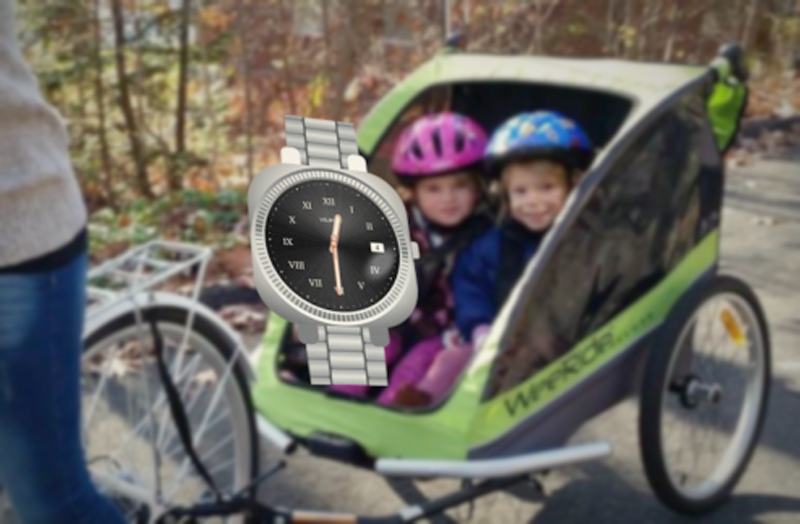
12.30
